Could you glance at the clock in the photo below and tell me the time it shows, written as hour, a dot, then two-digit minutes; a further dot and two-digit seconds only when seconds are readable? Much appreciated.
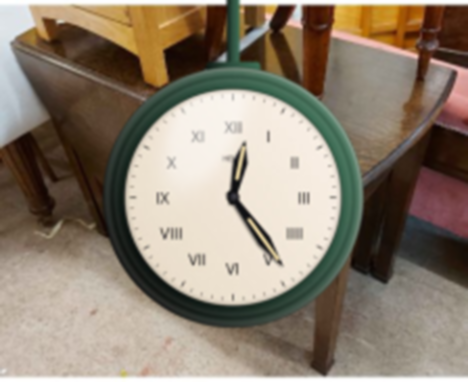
12.24
